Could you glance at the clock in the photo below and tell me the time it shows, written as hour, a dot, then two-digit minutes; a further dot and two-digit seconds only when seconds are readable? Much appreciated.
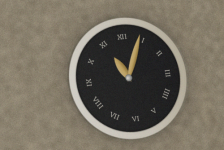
11.04
